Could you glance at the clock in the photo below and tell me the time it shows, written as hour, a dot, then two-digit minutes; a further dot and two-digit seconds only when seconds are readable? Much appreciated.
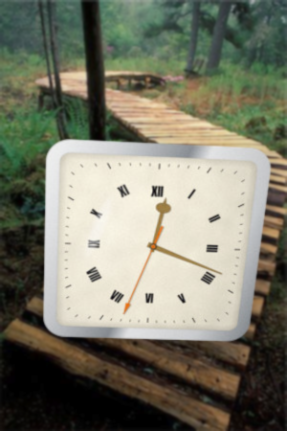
12.18.33
